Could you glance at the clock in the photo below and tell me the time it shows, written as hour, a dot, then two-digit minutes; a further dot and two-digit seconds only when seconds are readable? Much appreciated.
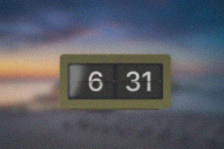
6.31
